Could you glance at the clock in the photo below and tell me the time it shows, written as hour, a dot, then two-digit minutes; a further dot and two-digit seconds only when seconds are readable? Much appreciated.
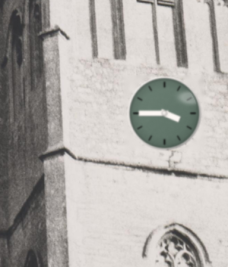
3.45
